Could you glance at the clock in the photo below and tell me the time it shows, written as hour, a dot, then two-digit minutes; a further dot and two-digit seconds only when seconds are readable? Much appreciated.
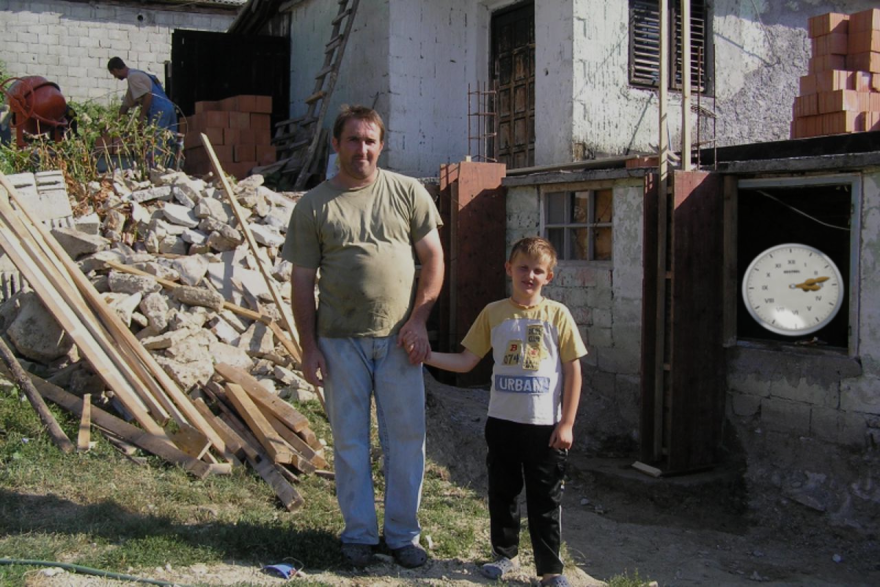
3.13
